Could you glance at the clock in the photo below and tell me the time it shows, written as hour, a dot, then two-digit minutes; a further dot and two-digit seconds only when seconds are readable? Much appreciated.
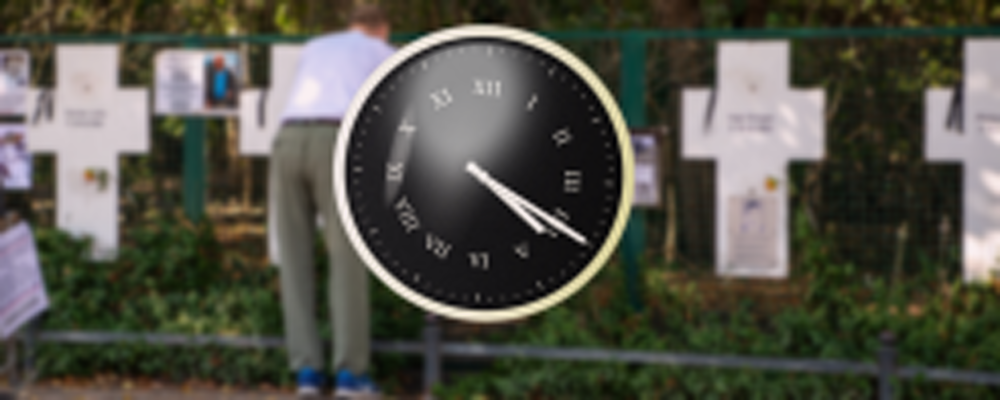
4.20
